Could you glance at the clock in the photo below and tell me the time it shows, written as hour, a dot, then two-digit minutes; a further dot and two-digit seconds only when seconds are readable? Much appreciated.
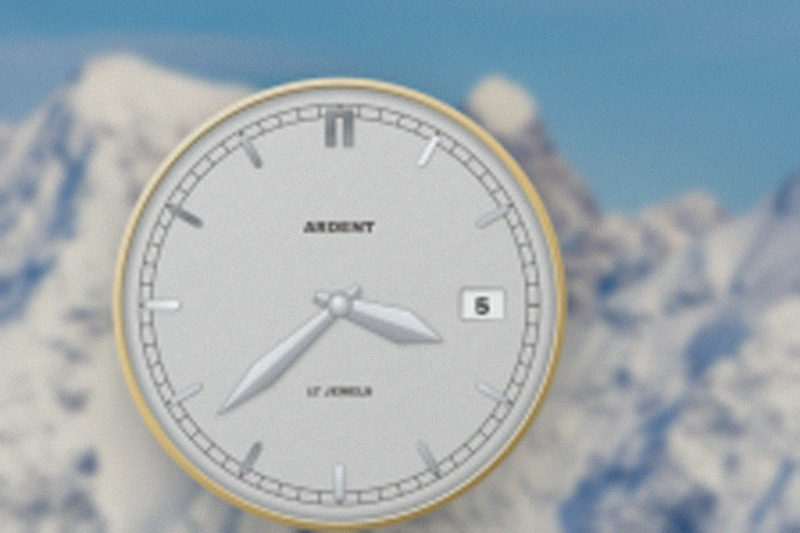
3.38
